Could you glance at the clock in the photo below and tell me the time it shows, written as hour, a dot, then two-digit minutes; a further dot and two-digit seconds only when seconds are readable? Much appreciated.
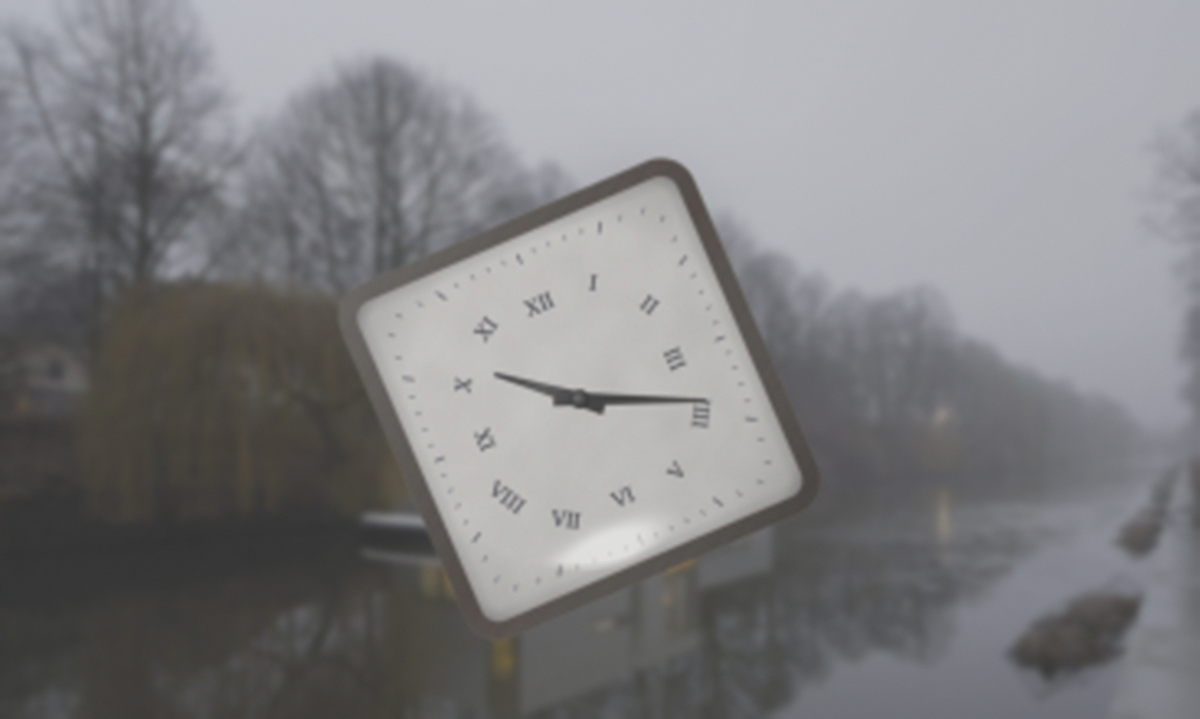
10.19
